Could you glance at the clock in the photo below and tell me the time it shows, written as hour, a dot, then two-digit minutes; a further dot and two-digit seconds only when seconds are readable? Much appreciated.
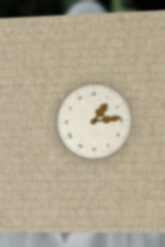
1.14
